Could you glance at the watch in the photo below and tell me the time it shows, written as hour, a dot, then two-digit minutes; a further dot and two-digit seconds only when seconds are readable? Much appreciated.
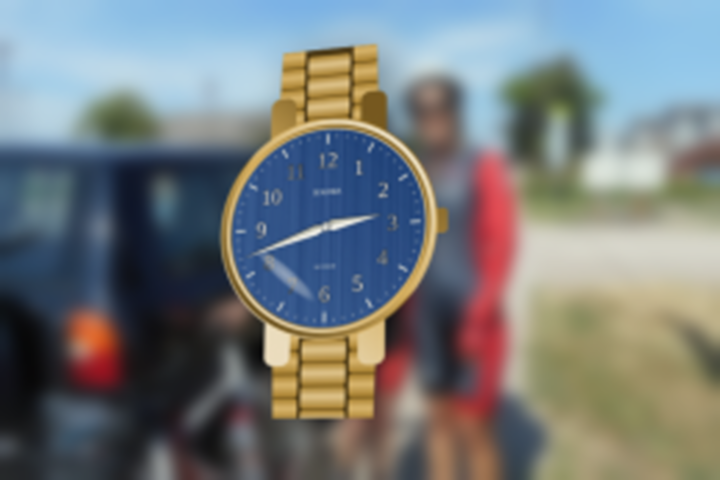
2.42
